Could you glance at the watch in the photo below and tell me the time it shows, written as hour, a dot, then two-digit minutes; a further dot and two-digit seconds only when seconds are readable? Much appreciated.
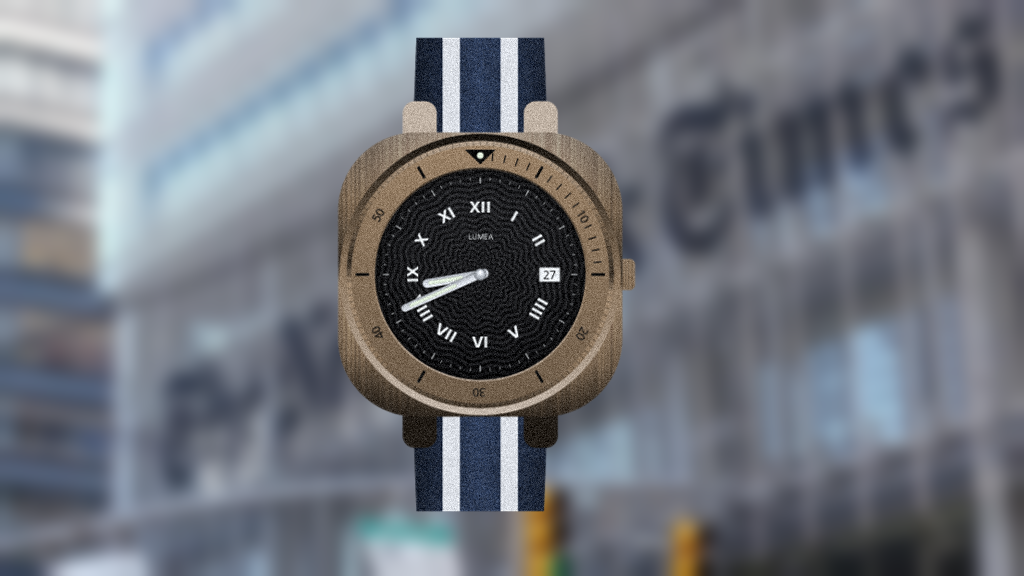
8.41
